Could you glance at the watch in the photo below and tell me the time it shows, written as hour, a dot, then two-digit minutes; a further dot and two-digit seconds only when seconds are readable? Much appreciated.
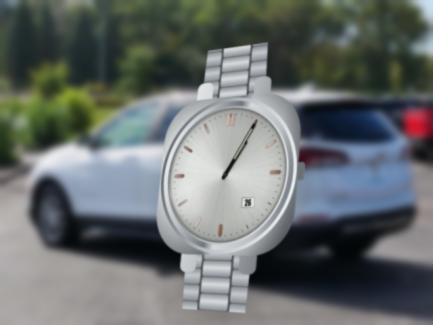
1.05
